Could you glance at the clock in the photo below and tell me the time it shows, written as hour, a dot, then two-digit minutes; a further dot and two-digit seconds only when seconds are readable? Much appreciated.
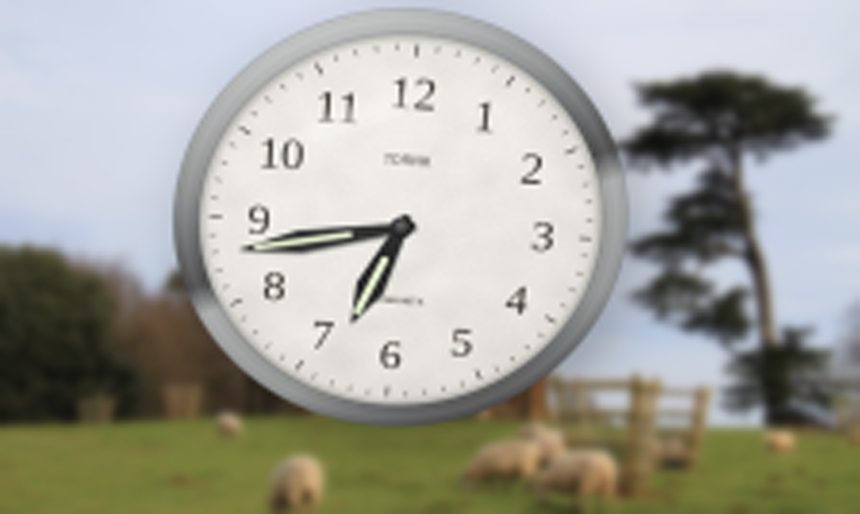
6.43
